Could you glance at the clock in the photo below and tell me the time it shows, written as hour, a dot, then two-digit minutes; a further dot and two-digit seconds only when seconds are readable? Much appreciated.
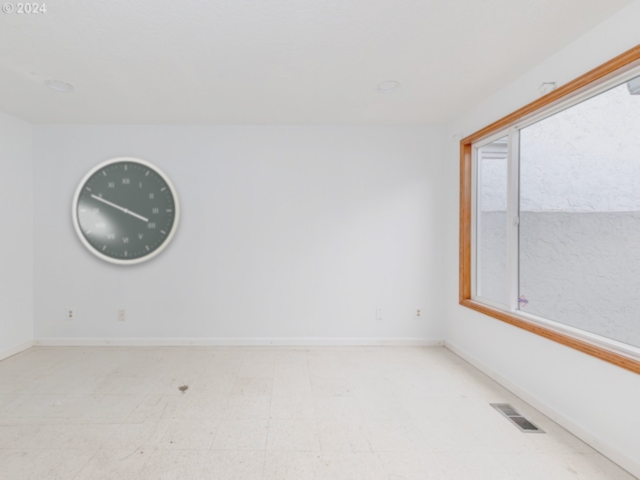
3.49
